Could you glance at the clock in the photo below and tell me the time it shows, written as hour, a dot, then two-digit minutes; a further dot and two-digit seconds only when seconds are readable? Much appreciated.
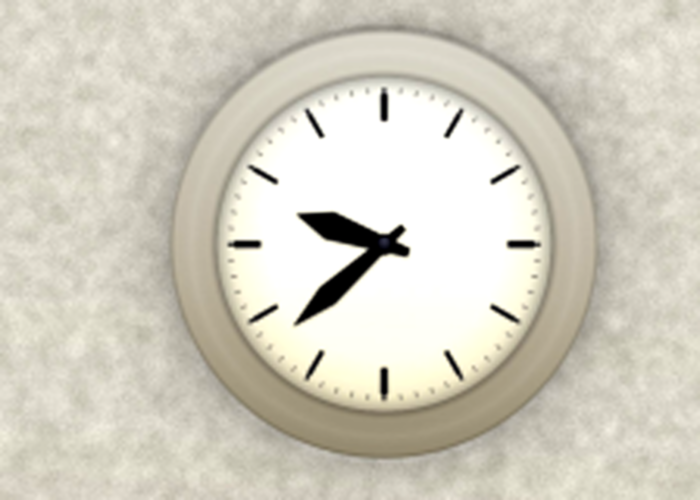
9.38
